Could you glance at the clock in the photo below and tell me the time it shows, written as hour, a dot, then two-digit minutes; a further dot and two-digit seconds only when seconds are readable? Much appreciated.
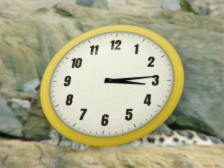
3.14
